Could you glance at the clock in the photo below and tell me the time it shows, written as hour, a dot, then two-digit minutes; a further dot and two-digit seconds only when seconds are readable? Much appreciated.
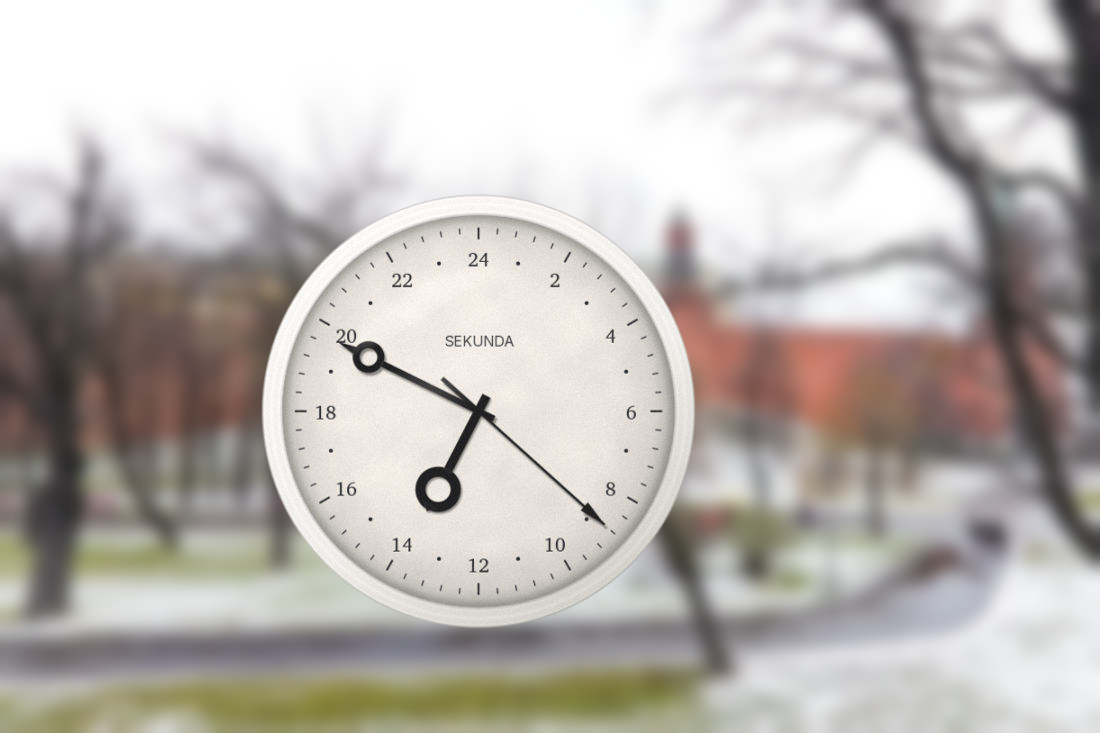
13.49.22
